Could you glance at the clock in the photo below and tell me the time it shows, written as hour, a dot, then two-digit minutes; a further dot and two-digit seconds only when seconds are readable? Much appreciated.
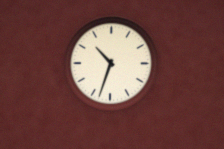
10.33
